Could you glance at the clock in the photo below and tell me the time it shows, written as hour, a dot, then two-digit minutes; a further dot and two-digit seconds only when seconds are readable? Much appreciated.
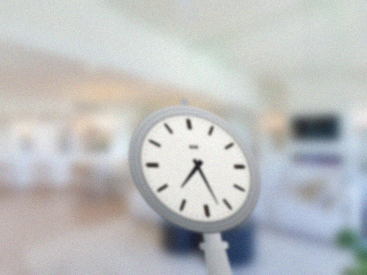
7.27
